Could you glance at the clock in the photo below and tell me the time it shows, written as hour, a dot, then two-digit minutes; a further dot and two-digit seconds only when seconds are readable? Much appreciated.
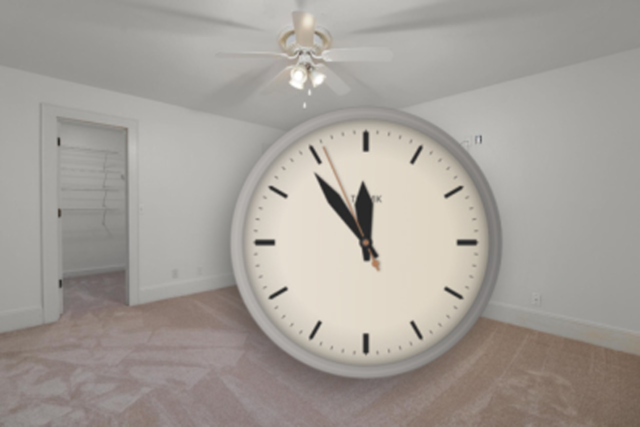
11.53.56
